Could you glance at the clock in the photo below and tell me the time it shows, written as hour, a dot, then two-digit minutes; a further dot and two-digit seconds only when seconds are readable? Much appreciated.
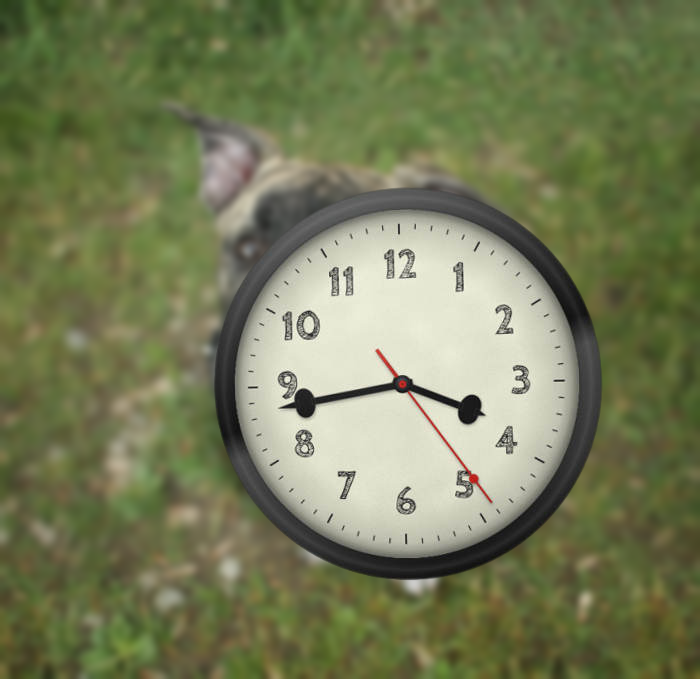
3.43.24
